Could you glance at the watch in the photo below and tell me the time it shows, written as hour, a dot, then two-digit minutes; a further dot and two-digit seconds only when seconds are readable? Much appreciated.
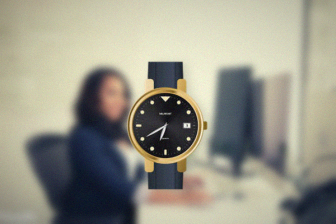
6.40
